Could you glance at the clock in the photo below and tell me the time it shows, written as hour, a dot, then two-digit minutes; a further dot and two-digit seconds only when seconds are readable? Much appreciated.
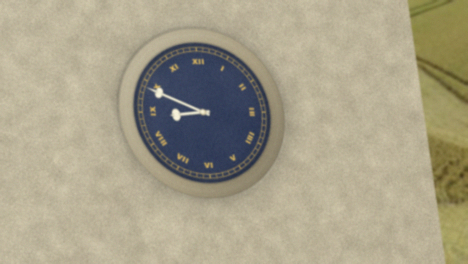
8.49
